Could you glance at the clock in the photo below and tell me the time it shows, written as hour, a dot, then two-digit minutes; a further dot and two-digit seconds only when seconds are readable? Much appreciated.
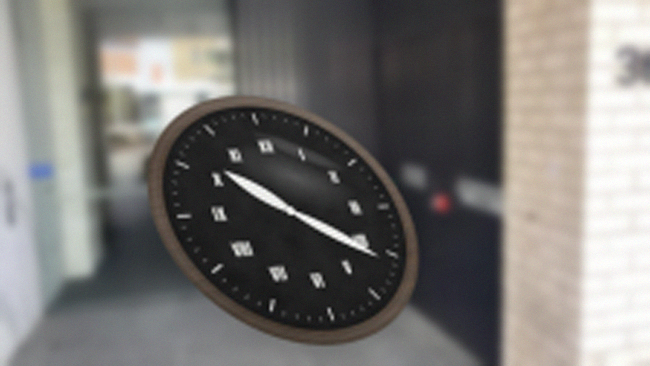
10.21
